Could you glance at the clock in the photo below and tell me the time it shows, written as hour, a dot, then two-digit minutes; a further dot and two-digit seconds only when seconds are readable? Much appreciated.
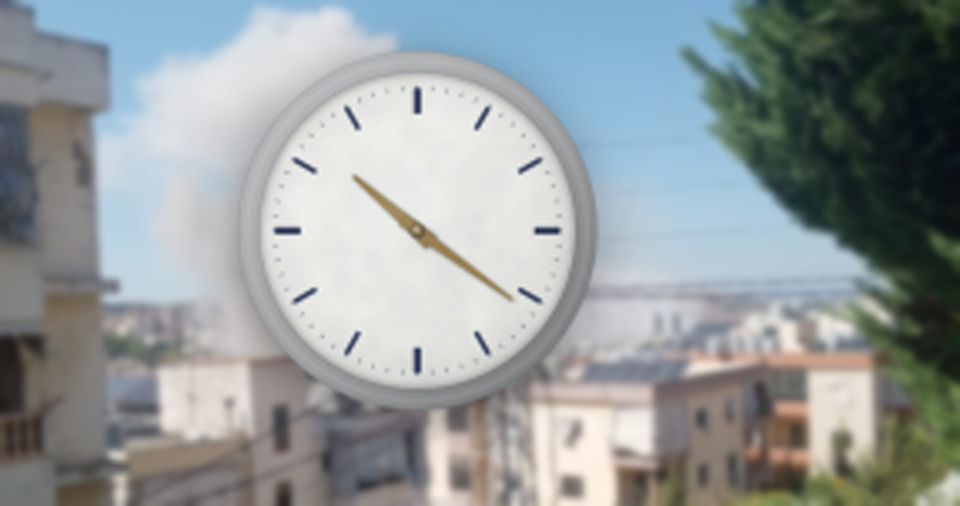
10.21
